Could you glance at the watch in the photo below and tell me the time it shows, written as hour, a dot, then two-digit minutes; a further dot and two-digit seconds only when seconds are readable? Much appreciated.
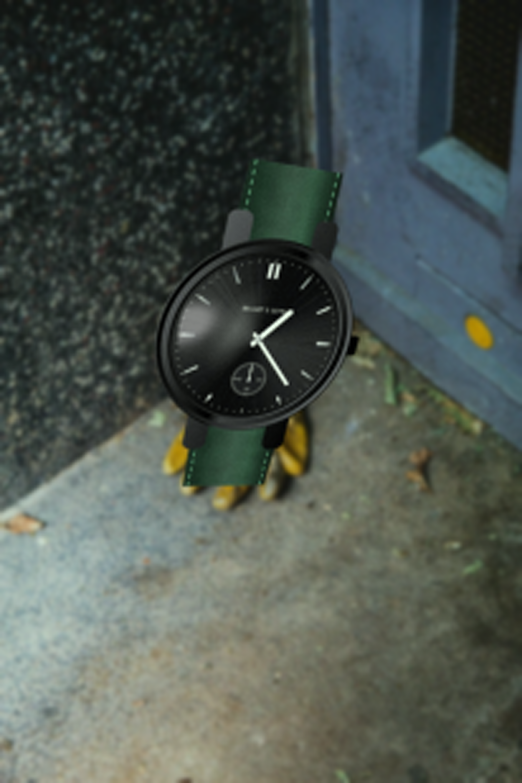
1.23
